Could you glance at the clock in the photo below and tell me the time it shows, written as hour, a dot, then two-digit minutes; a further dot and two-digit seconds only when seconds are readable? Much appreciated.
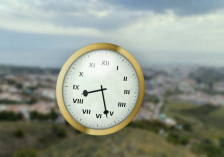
8.27
